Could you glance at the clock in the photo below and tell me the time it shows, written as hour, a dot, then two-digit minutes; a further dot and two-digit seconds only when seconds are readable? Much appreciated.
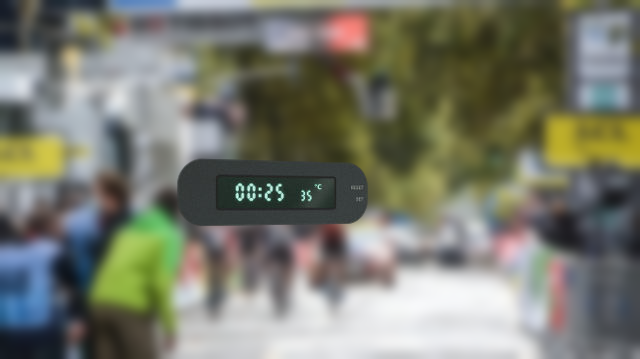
0.25
